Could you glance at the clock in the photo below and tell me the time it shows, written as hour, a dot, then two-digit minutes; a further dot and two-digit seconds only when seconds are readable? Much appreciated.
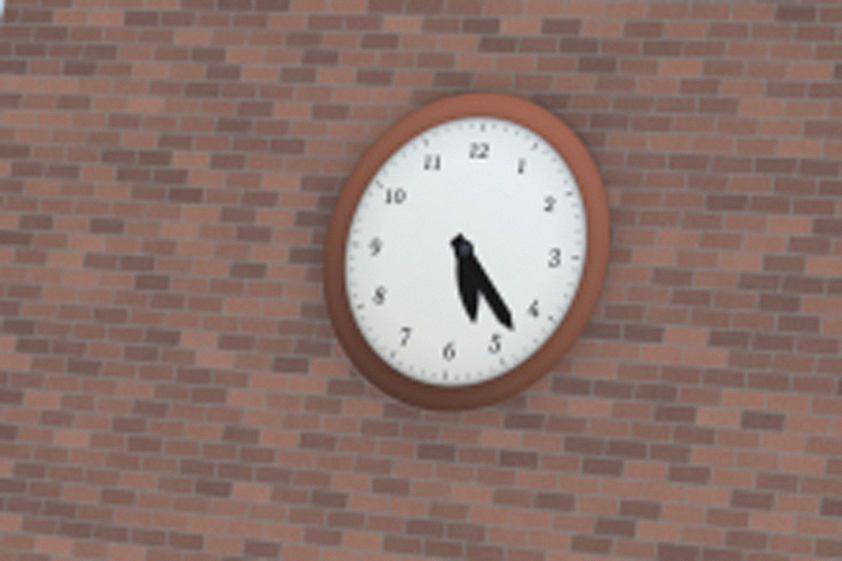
5.23
